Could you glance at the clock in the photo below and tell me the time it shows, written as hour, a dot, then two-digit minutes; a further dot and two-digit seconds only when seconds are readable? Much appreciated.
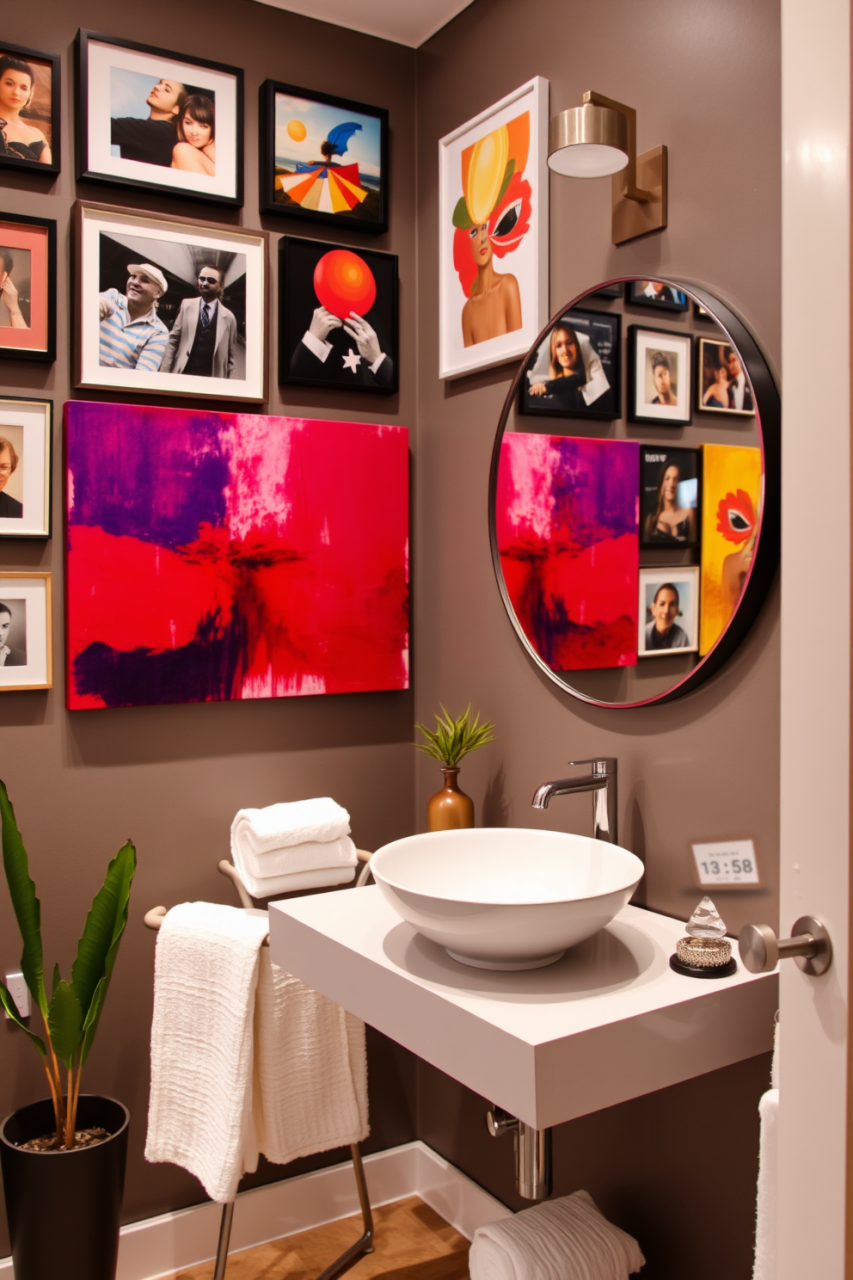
13.58
